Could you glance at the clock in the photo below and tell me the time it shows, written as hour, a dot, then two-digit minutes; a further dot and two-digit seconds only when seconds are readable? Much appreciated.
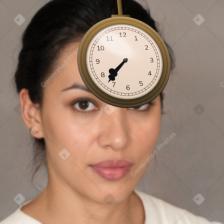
7.37
